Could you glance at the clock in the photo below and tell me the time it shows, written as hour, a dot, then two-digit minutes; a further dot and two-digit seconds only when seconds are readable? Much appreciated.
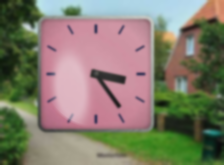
3.24
